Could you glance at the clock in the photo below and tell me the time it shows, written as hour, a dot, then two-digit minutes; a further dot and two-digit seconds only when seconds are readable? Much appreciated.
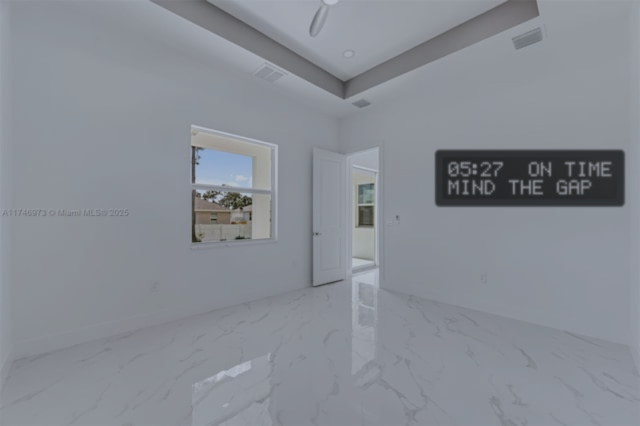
5.27
